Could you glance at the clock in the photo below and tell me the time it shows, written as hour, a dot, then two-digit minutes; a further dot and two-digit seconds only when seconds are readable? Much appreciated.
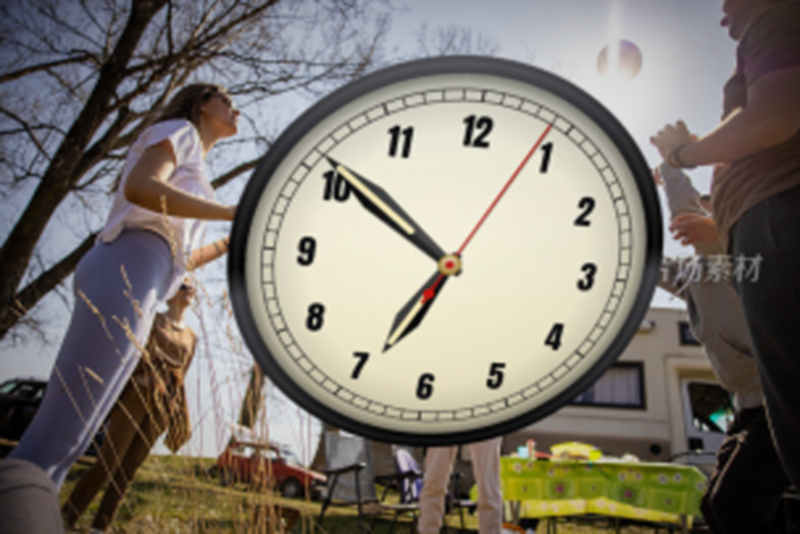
6.51.04
